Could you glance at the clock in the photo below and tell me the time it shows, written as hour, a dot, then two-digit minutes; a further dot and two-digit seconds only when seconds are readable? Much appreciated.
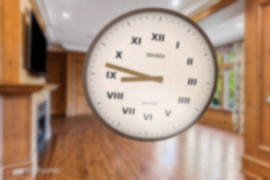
8.47
